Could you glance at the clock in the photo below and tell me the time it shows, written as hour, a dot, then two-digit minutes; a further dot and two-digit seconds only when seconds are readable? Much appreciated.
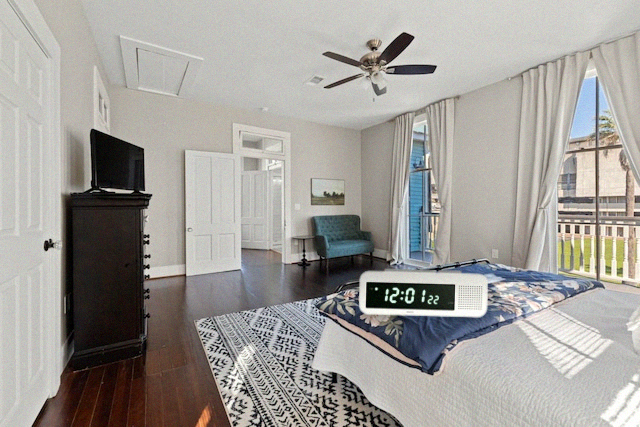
12.01
